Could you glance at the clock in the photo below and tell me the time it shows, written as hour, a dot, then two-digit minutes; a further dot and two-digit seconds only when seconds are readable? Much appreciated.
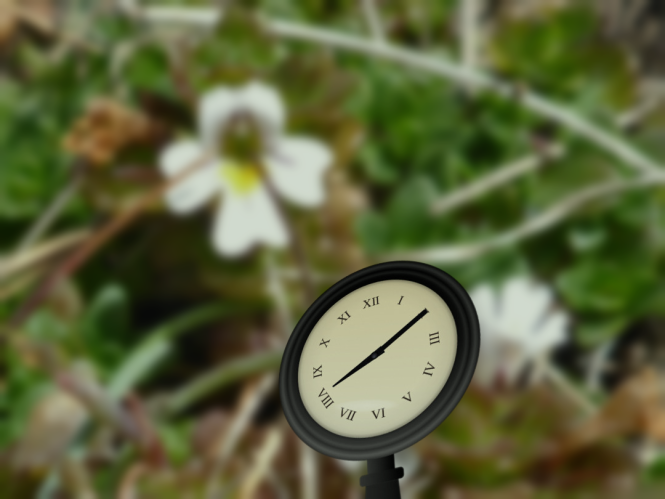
8.10
